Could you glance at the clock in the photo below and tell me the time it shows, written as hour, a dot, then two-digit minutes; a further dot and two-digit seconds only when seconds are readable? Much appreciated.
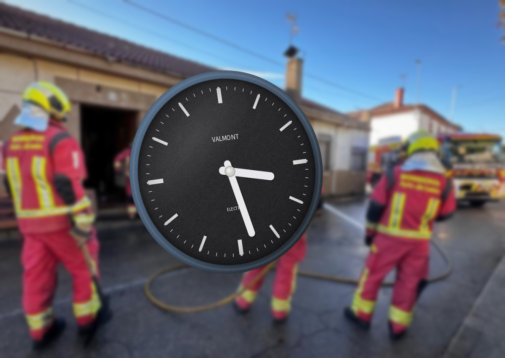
3.28
